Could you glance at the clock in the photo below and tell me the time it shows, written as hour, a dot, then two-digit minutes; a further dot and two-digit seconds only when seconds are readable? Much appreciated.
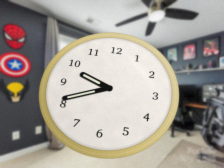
9.41
